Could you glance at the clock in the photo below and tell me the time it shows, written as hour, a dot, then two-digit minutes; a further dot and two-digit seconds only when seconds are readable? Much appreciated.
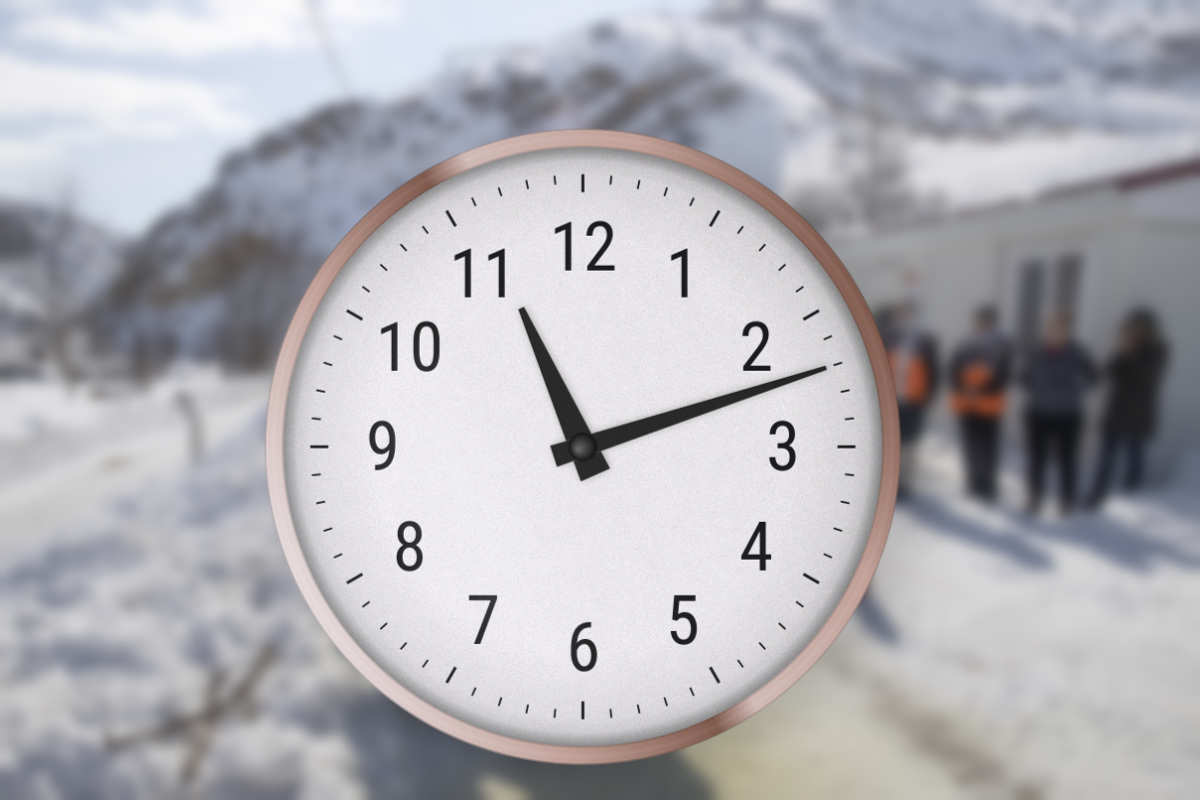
11.12
